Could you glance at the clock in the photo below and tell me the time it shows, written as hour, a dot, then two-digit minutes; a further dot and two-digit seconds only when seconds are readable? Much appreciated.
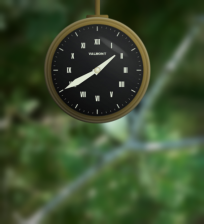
1.40
